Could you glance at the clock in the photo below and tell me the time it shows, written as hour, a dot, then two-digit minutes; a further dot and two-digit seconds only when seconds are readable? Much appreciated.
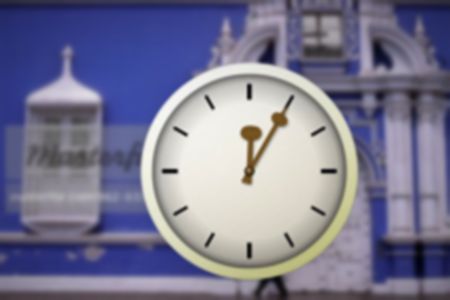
12.05
